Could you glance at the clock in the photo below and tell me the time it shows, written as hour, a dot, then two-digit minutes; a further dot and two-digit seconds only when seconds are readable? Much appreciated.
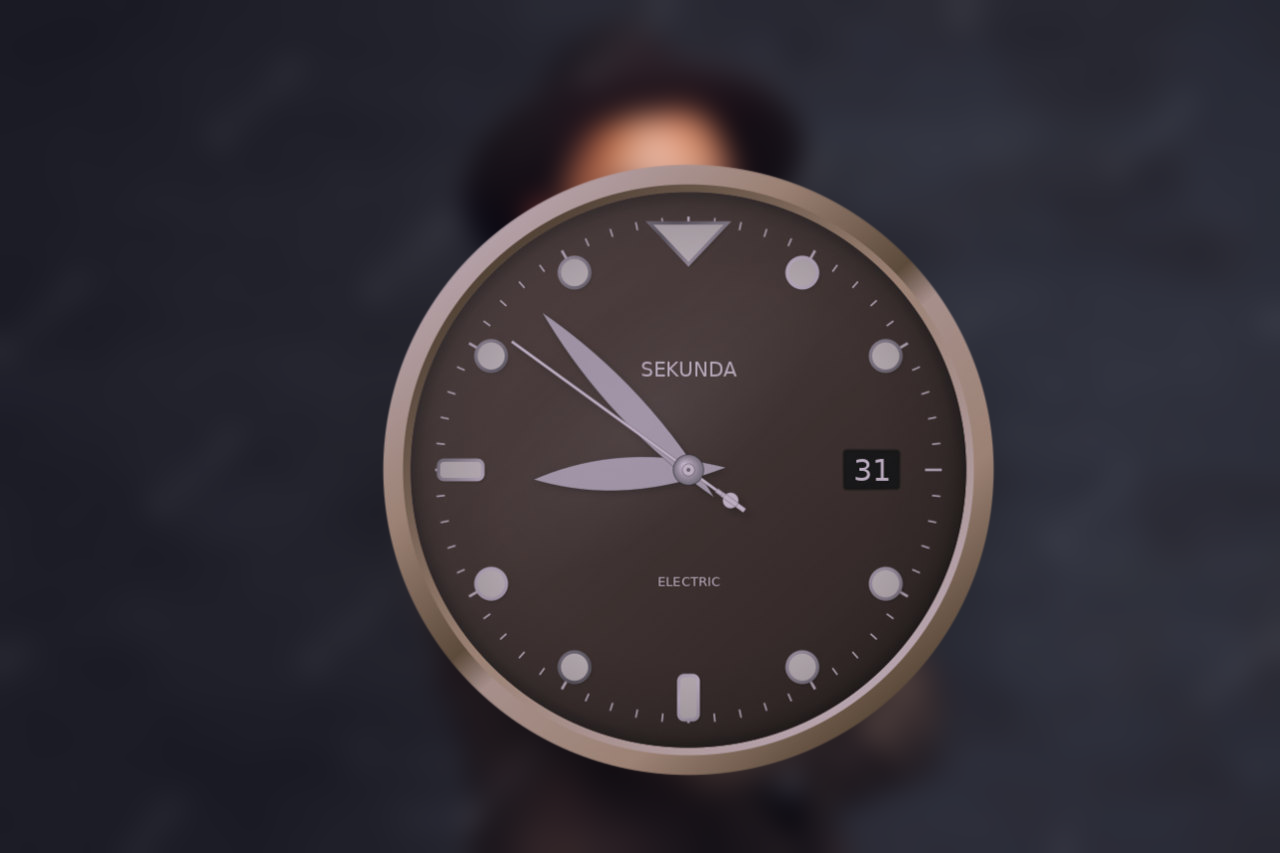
8.52.51
